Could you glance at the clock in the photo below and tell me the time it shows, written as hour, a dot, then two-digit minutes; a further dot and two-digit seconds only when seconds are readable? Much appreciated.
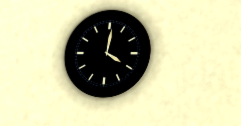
4.01
